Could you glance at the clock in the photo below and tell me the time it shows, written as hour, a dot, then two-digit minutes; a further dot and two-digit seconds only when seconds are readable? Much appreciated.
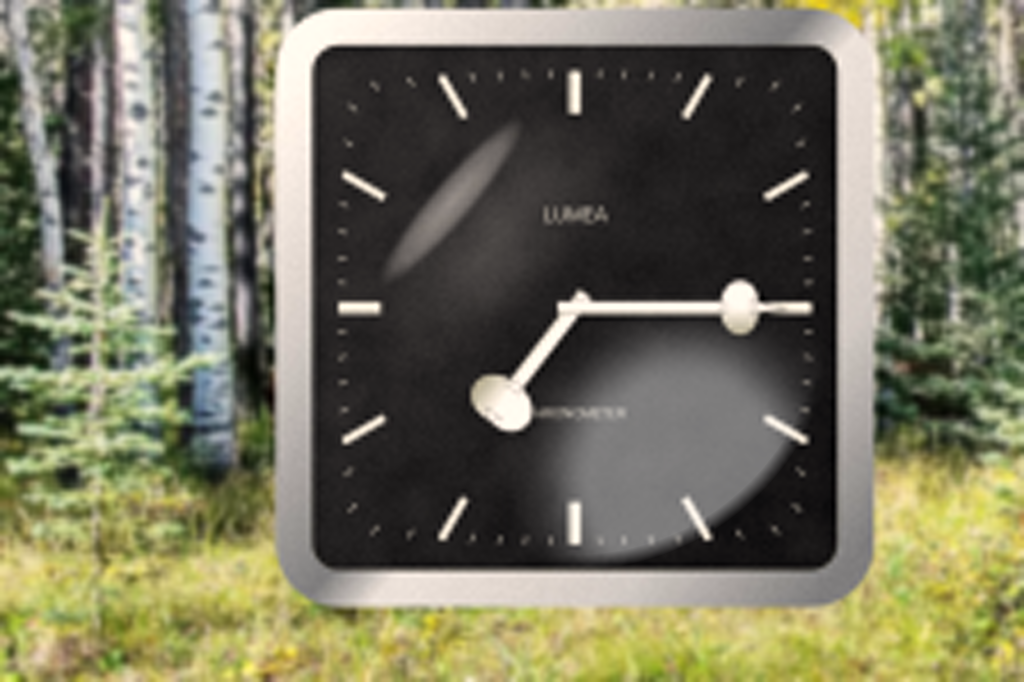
7.15
